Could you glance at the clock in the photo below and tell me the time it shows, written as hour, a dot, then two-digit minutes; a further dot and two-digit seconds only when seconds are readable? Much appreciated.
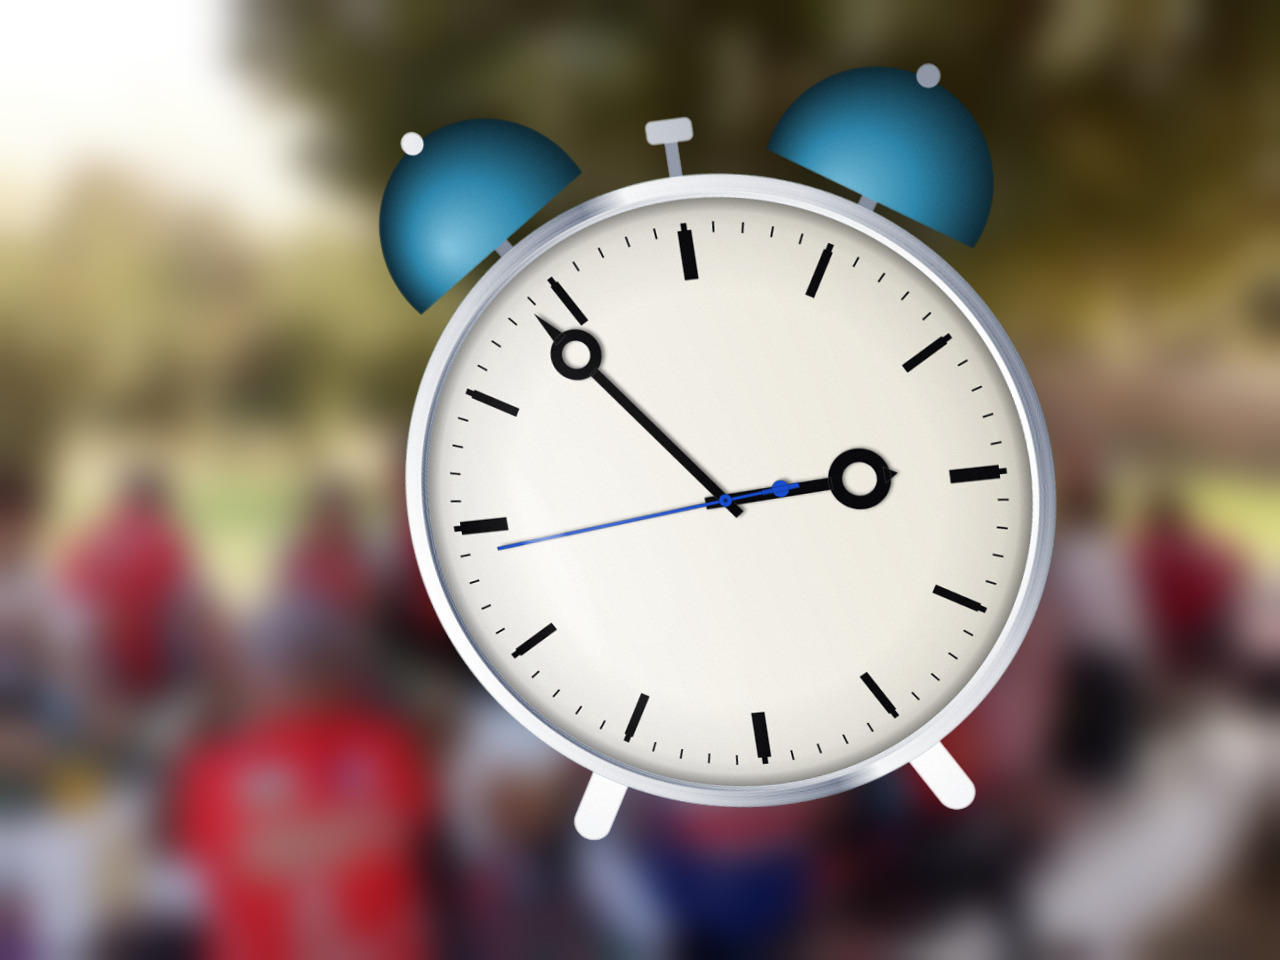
2.53.44
